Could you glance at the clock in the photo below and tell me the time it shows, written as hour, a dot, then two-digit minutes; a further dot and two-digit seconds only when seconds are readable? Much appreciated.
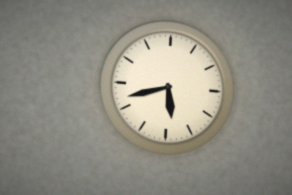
5.42
